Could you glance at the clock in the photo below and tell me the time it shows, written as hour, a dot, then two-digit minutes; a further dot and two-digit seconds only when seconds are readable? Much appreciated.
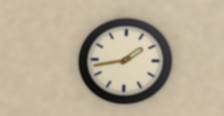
1.43
